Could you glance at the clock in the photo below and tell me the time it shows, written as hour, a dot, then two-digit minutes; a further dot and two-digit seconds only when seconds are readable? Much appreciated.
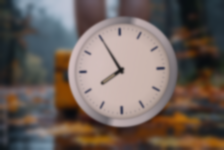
7.55
